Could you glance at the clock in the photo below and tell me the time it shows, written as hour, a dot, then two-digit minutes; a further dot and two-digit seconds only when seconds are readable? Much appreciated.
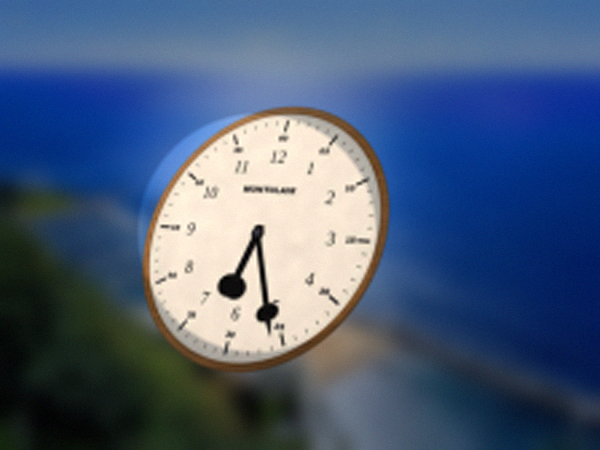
6.26
